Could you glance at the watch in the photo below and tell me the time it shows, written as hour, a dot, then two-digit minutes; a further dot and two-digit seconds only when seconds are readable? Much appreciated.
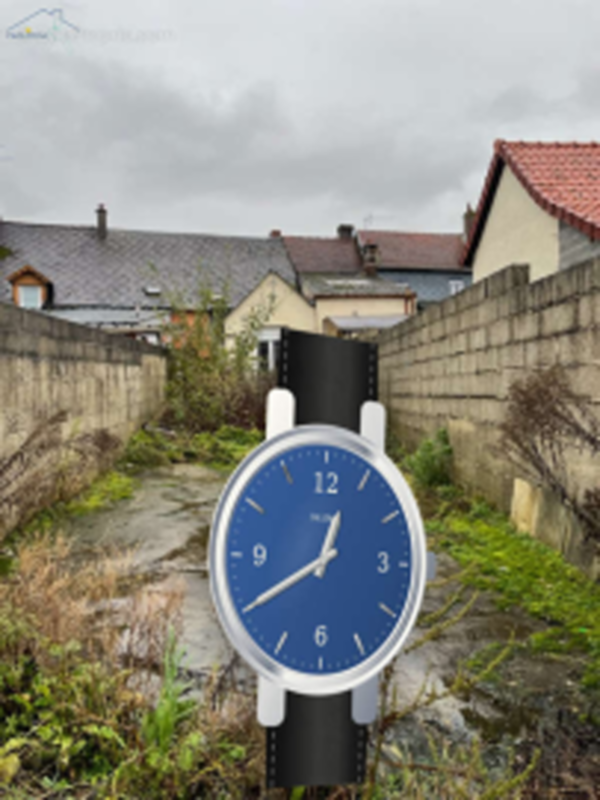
12.40
